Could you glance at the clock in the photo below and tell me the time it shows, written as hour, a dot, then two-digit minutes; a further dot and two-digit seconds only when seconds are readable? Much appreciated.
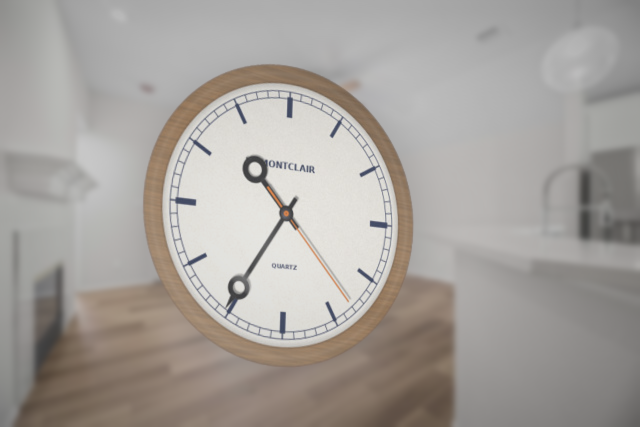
10.35.23
